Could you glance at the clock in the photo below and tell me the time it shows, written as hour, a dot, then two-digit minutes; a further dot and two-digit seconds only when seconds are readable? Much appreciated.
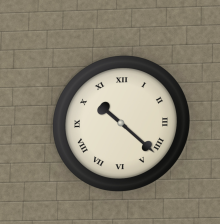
10.22
